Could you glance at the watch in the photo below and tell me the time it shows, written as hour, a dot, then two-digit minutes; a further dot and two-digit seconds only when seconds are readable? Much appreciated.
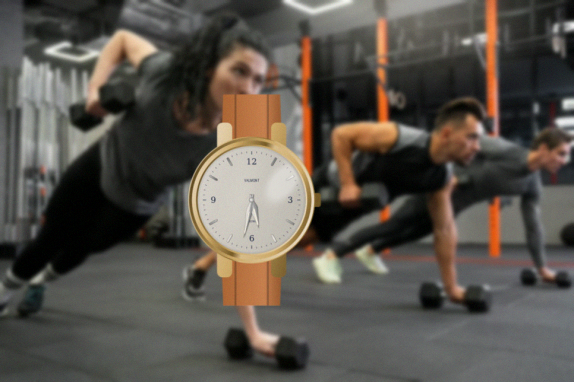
5.32
